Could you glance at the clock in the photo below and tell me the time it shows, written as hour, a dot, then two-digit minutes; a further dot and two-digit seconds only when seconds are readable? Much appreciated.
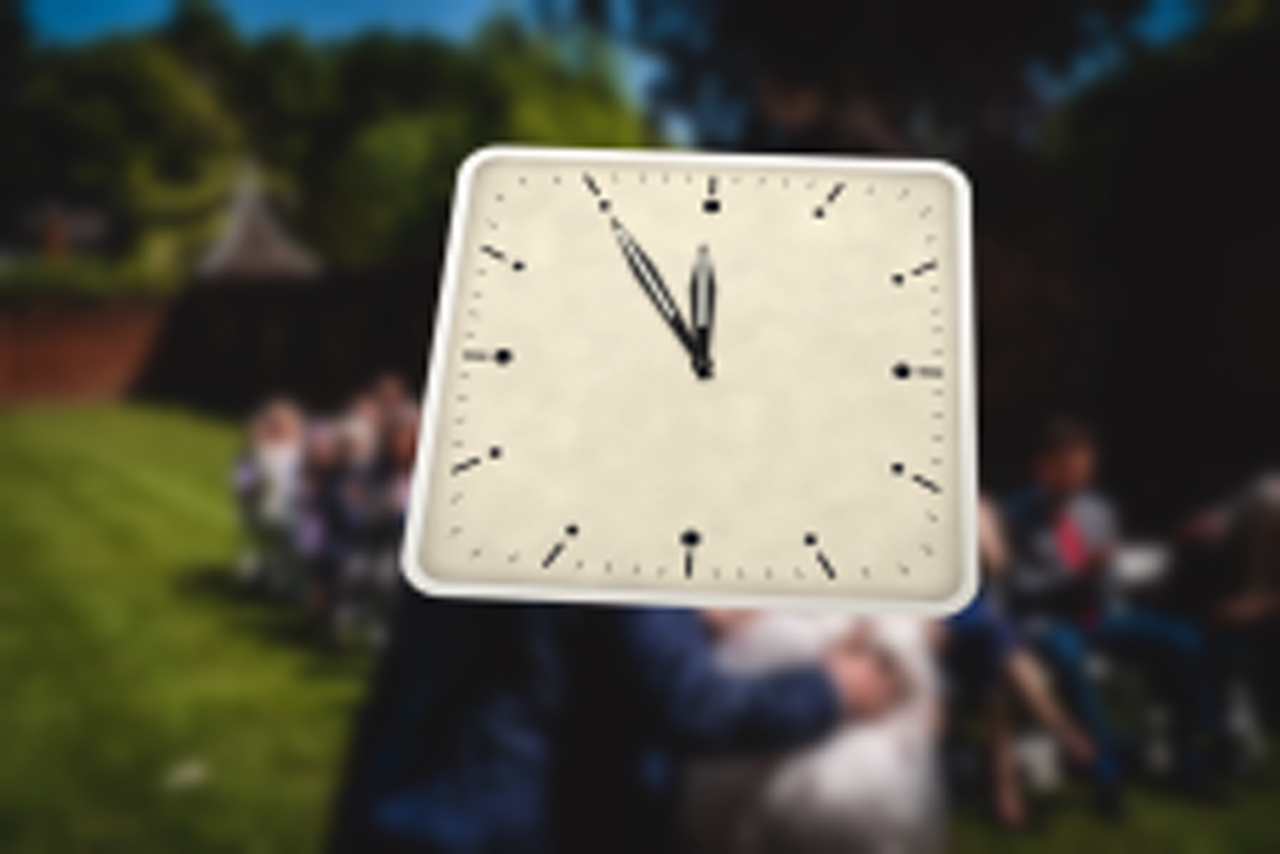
11.55
